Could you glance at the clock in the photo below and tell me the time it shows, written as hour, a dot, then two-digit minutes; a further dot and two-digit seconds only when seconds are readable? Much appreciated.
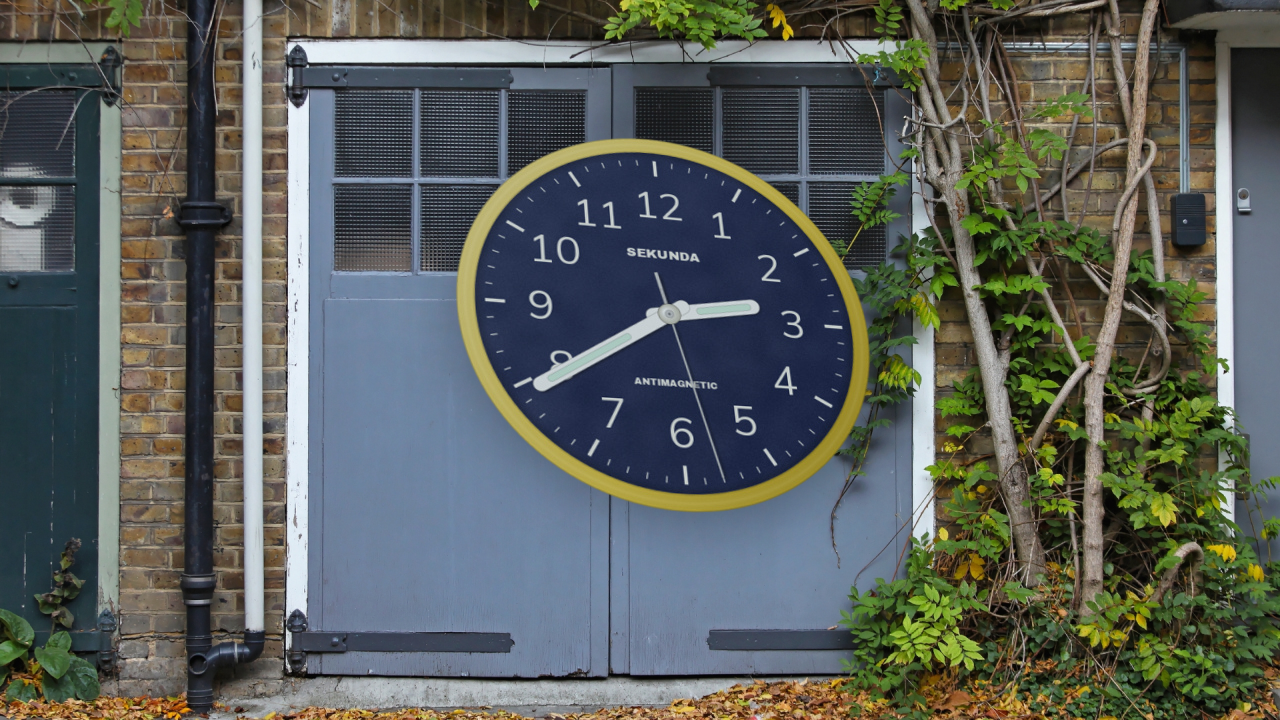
2.39.28
